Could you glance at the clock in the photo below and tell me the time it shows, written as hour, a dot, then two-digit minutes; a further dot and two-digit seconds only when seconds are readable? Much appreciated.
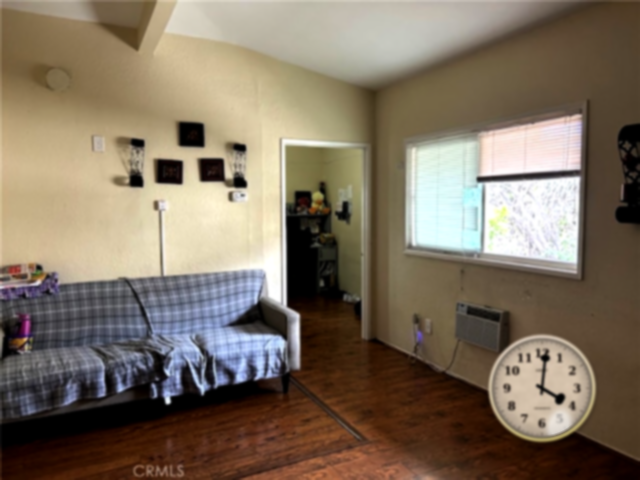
4.01
